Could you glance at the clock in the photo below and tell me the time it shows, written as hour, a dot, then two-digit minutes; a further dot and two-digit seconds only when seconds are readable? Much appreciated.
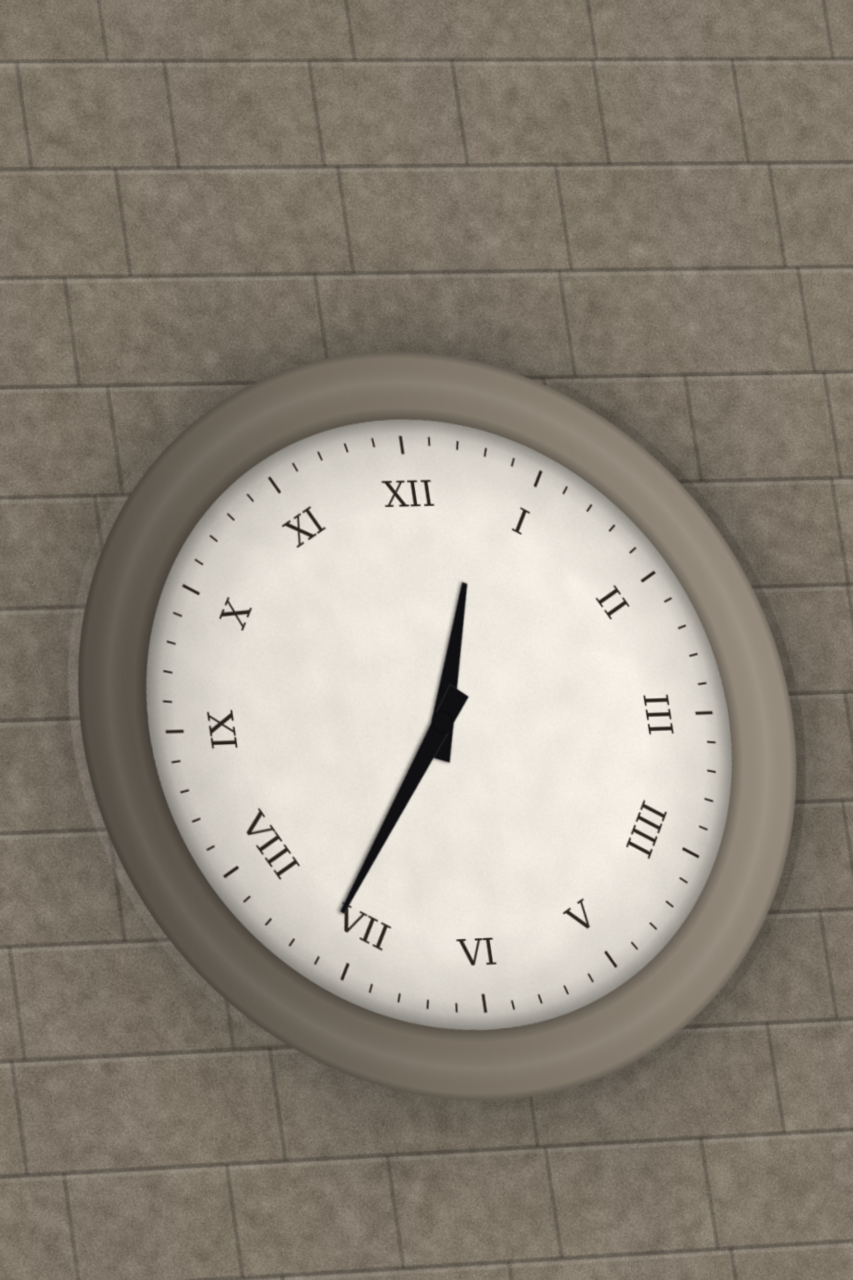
12.36
